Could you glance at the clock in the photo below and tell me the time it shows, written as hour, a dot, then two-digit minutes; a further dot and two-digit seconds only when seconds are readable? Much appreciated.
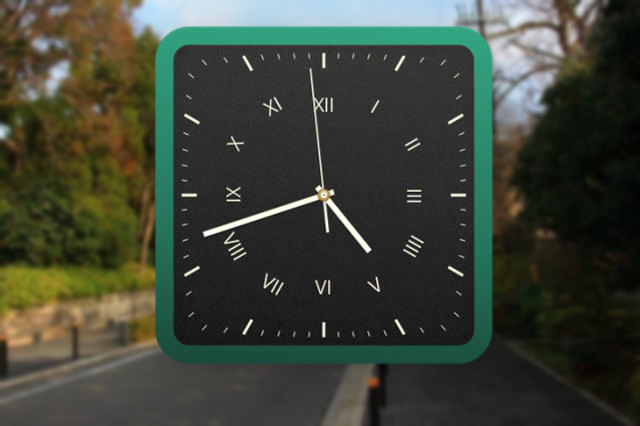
4.41.59
